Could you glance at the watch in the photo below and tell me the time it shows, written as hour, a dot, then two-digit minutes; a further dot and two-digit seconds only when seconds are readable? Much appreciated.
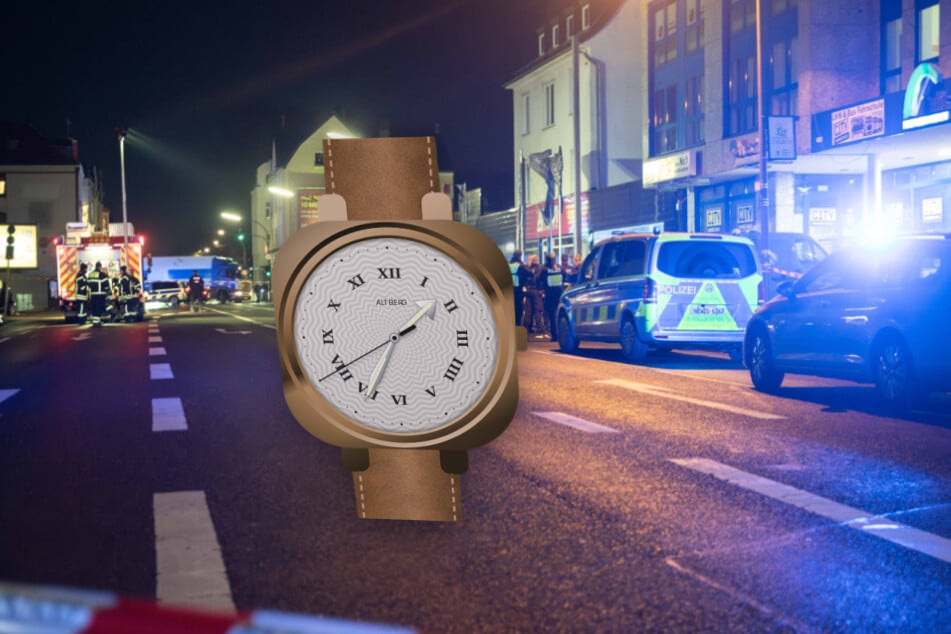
1.34.40
